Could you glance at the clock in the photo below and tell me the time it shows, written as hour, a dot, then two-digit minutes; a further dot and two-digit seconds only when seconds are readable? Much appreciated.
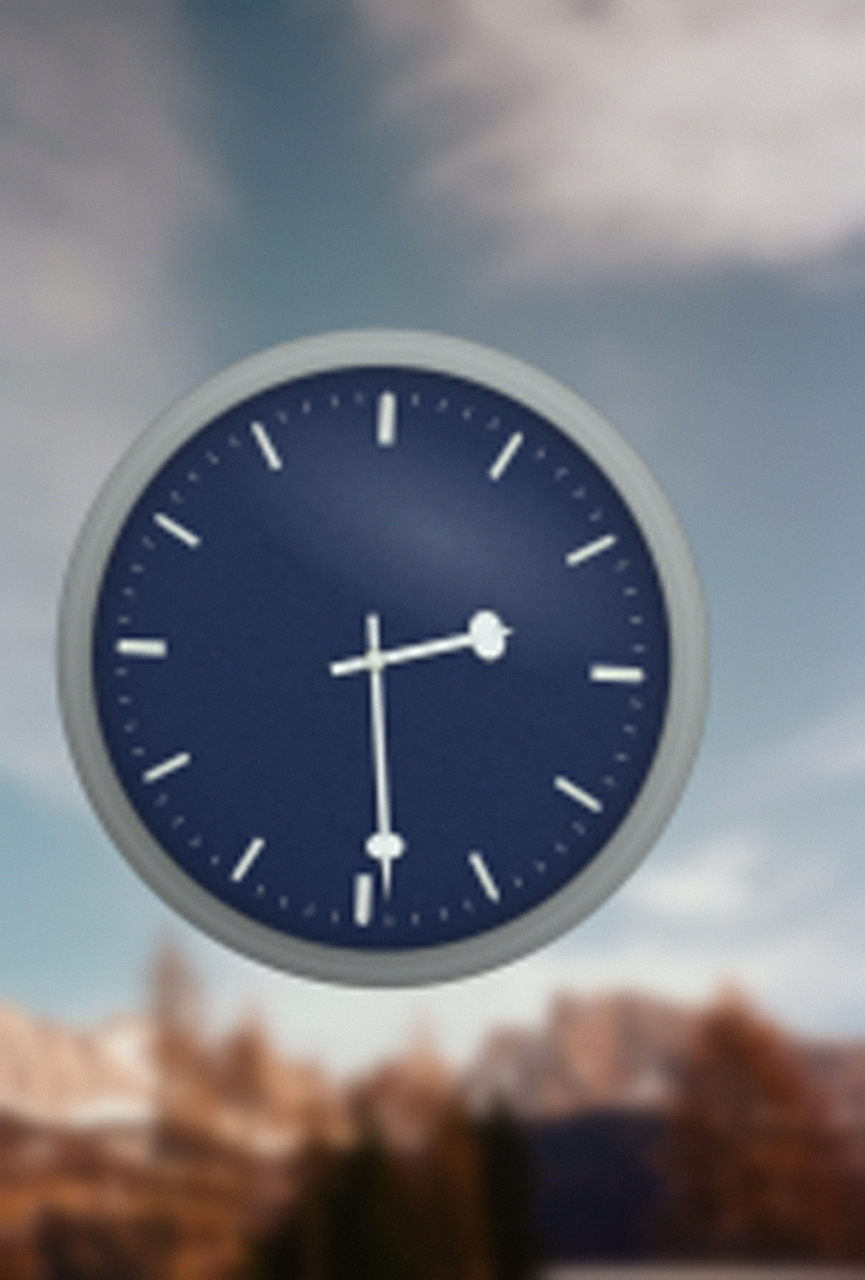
2.29
